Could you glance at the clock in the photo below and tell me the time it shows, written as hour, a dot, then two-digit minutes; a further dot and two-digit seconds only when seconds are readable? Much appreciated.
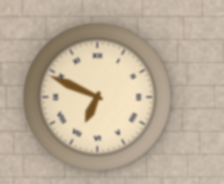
6.49
